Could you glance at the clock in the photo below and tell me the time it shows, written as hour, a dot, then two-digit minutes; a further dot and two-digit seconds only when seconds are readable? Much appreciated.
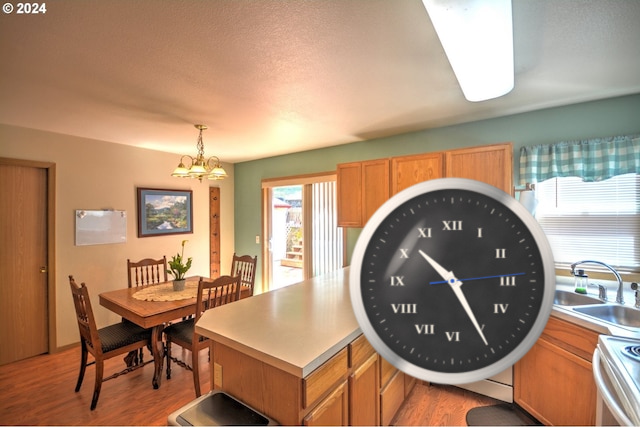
10.25.14
